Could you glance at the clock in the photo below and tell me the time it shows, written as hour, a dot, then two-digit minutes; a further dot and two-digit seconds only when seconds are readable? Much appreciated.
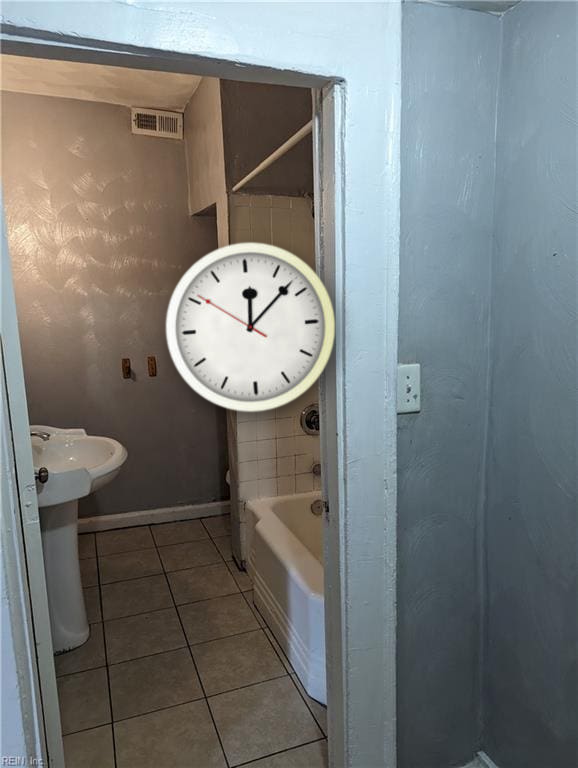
12.07.51
